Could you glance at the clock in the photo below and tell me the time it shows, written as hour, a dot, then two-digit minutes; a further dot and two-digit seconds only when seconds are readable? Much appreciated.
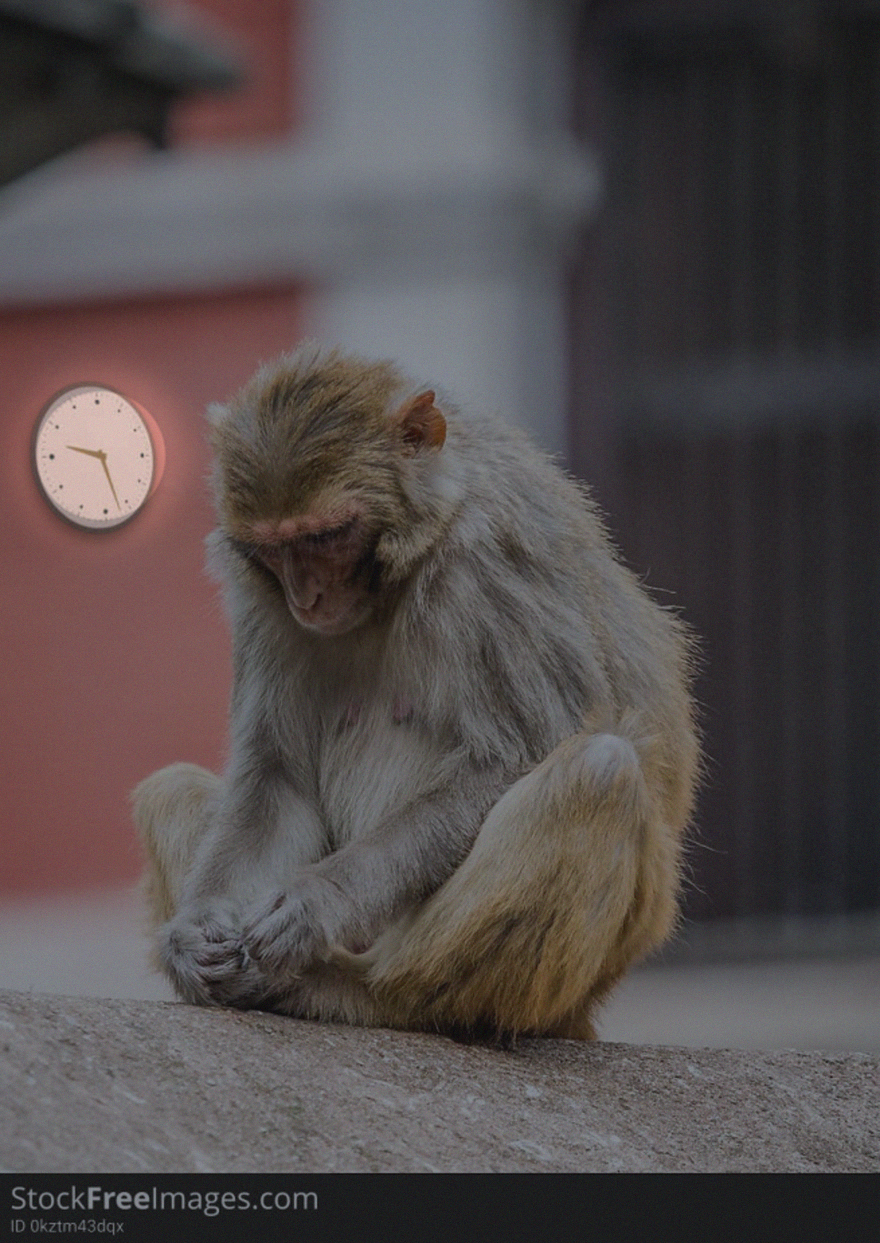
9.27
